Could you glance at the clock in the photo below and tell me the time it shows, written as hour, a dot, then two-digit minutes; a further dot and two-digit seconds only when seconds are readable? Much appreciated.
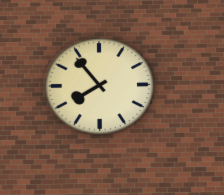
7.54
